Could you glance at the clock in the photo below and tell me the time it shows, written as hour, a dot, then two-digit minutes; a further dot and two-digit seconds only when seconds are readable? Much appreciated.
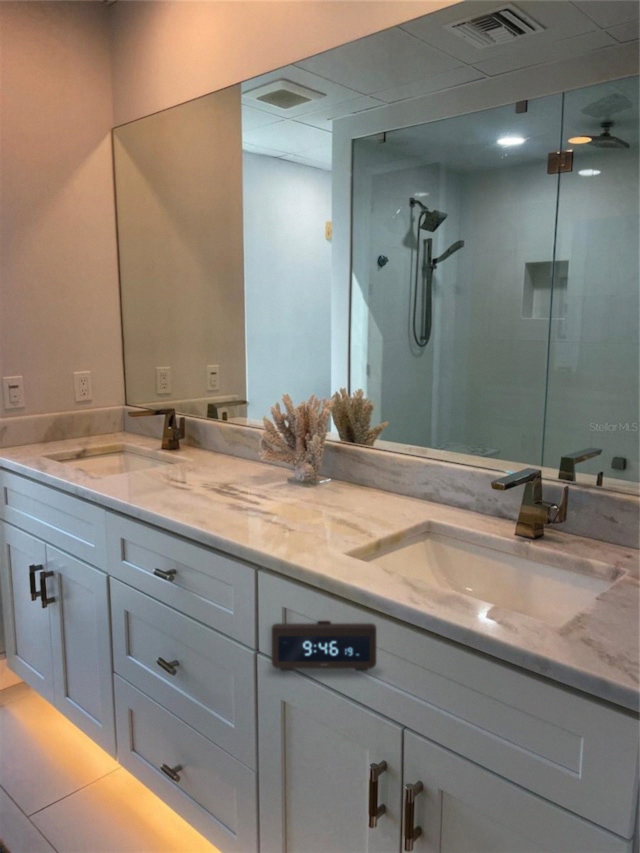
9.46
